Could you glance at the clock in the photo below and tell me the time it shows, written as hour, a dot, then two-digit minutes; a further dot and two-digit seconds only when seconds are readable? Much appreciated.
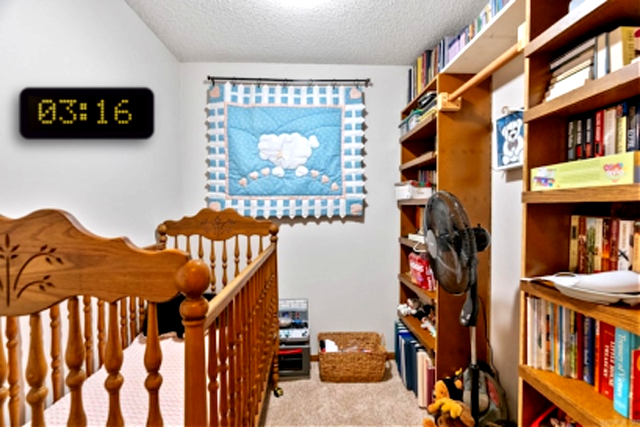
3.16
